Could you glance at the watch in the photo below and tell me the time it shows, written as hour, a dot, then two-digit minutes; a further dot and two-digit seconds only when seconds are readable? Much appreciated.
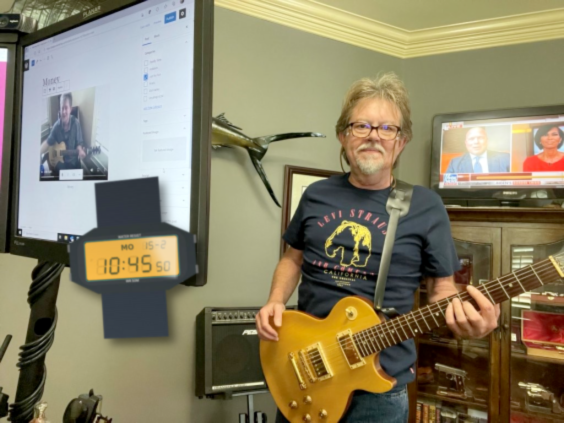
10.45.50
